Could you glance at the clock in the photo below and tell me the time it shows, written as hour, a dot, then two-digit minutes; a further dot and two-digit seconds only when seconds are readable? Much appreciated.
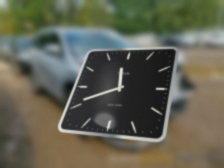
11.41
